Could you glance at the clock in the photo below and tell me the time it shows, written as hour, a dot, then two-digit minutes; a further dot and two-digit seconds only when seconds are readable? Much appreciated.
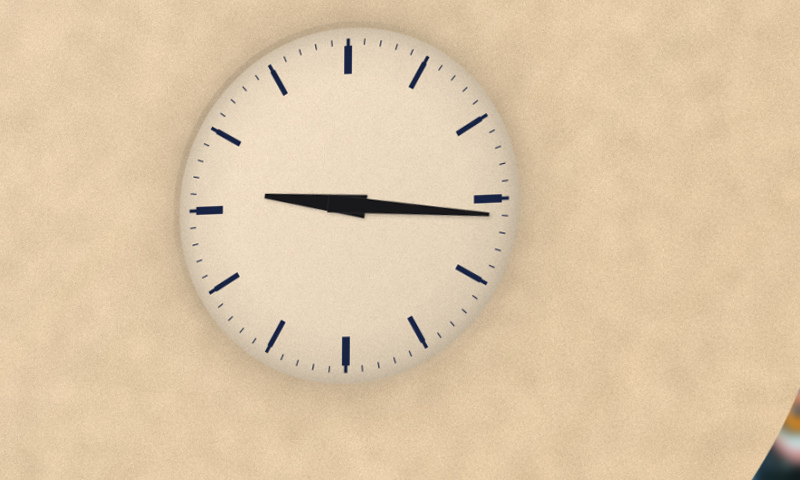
9.16
